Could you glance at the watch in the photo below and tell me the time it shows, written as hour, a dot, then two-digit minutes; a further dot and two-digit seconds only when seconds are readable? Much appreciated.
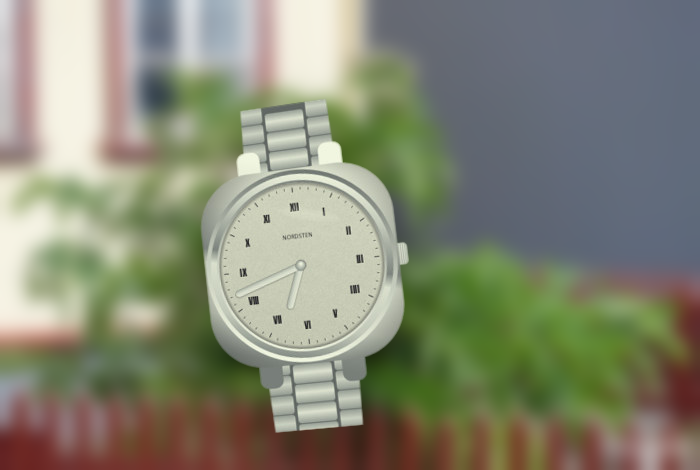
6.42
